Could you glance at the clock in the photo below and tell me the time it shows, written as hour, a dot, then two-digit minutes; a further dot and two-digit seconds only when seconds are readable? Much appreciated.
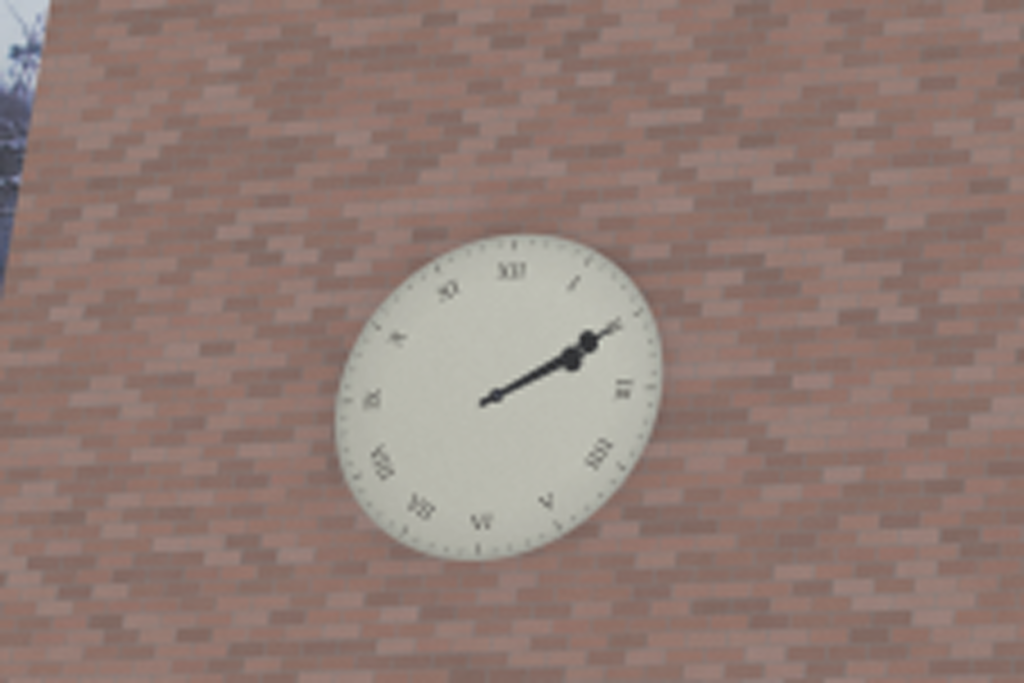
2.10
